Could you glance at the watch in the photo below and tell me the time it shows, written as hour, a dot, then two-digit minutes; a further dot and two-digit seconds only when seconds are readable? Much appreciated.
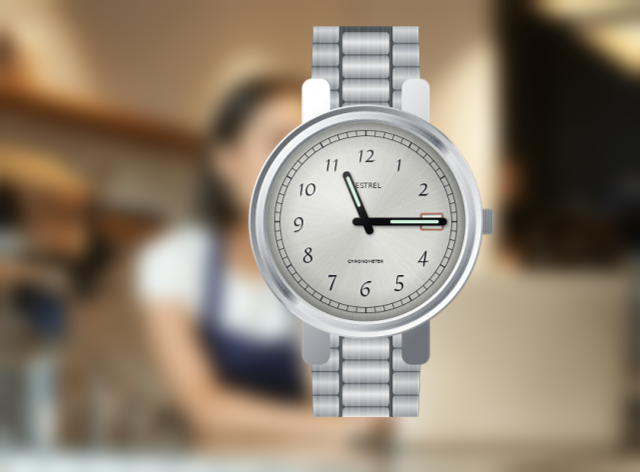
11.15
